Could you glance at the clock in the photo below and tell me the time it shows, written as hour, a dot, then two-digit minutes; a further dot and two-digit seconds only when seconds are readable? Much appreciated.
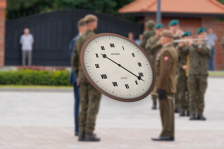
10.22
